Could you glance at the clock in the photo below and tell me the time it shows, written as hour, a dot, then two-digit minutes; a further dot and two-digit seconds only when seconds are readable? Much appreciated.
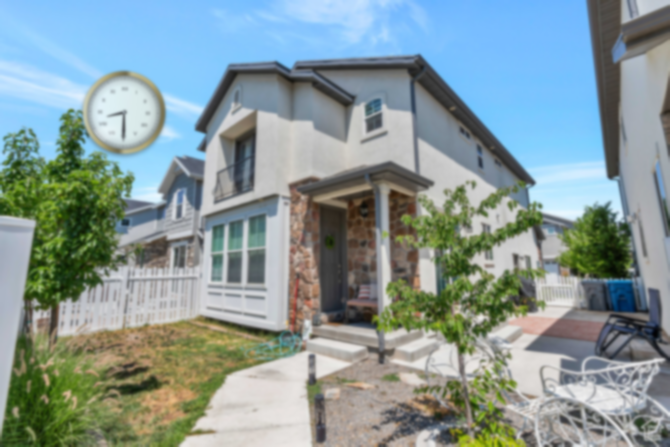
8.30
